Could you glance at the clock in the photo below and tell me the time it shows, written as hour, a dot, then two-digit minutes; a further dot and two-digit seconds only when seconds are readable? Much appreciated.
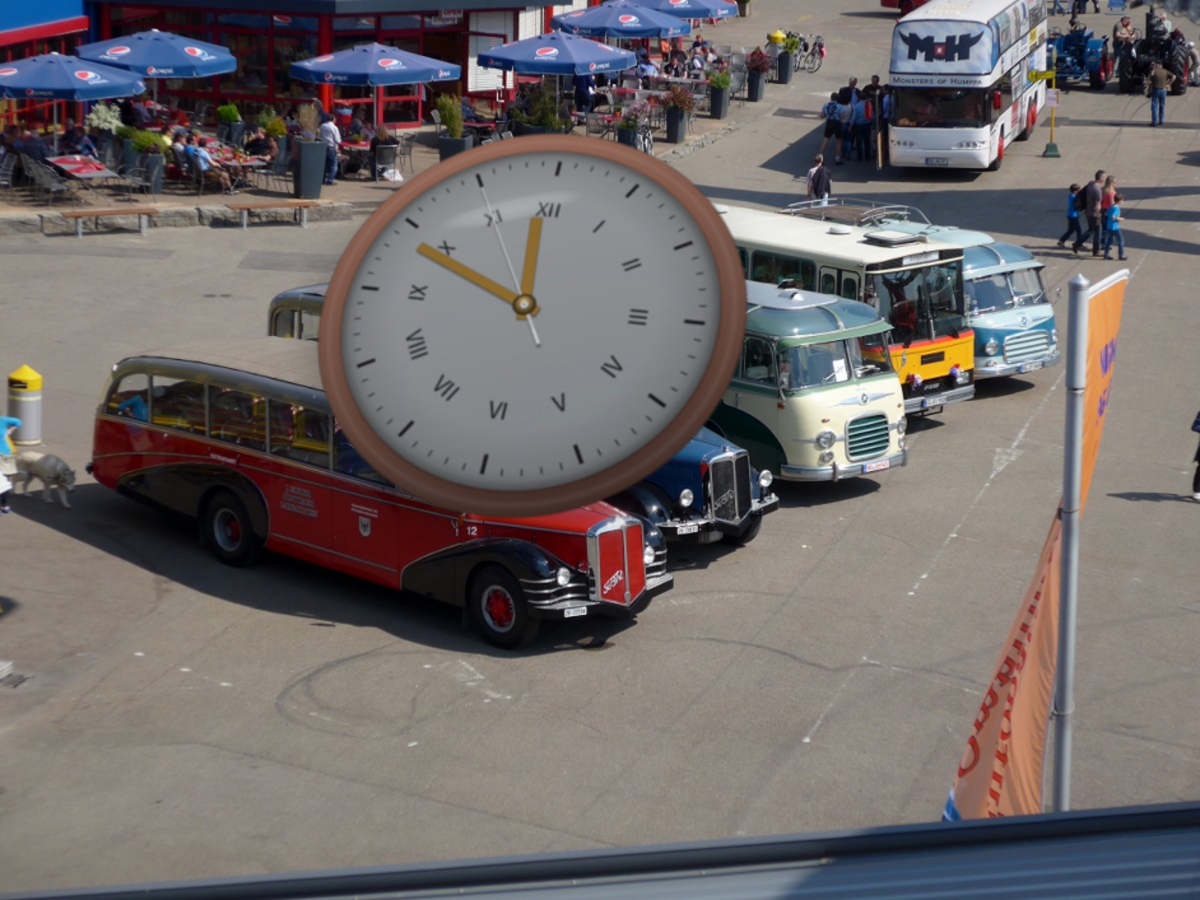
11.48.55
